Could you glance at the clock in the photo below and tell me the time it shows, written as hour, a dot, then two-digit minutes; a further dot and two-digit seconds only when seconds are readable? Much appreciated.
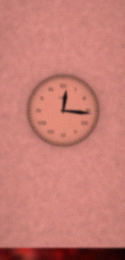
12.16
